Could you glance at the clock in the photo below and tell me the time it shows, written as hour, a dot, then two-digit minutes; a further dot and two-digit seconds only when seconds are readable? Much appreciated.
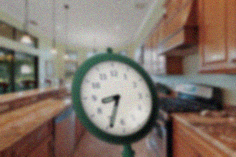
8.34
